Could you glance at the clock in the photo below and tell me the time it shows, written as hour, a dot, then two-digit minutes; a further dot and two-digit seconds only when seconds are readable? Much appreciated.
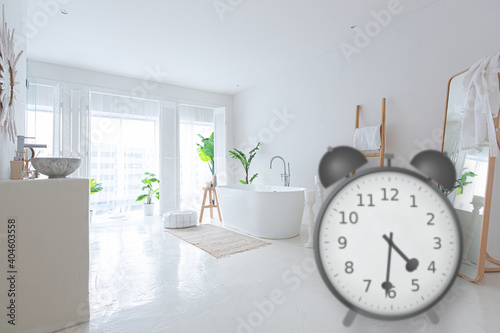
4.31
